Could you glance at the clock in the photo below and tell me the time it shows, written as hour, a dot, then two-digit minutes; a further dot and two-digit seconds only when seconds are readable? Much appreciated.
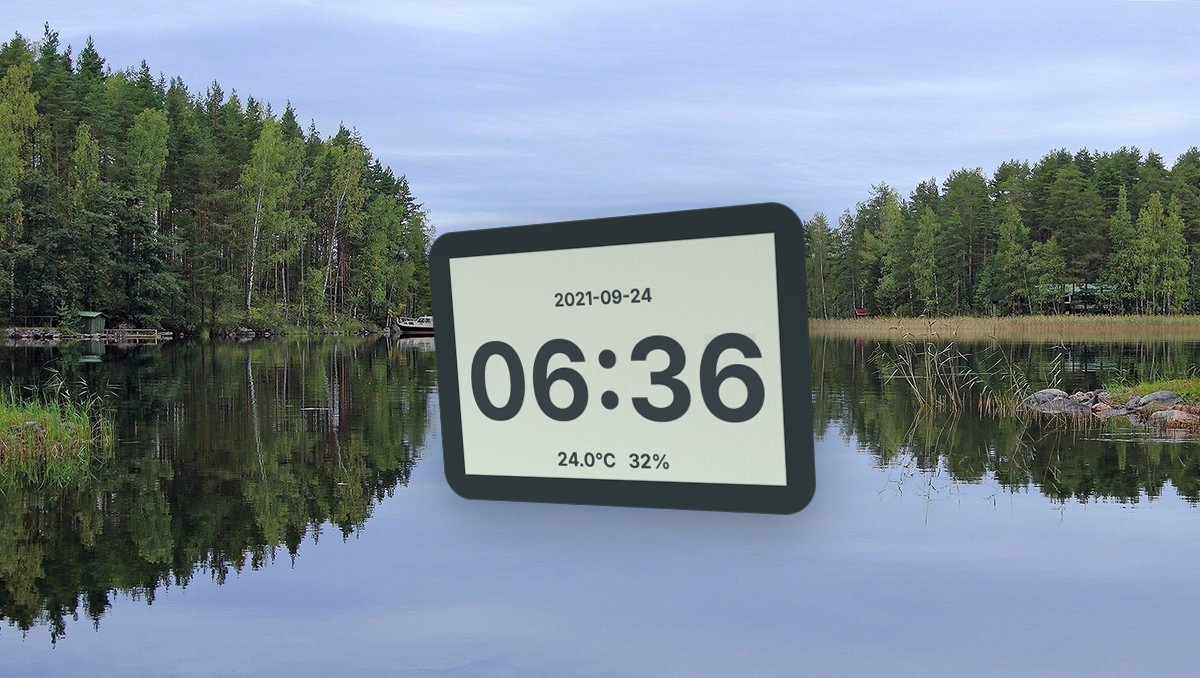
6.36
